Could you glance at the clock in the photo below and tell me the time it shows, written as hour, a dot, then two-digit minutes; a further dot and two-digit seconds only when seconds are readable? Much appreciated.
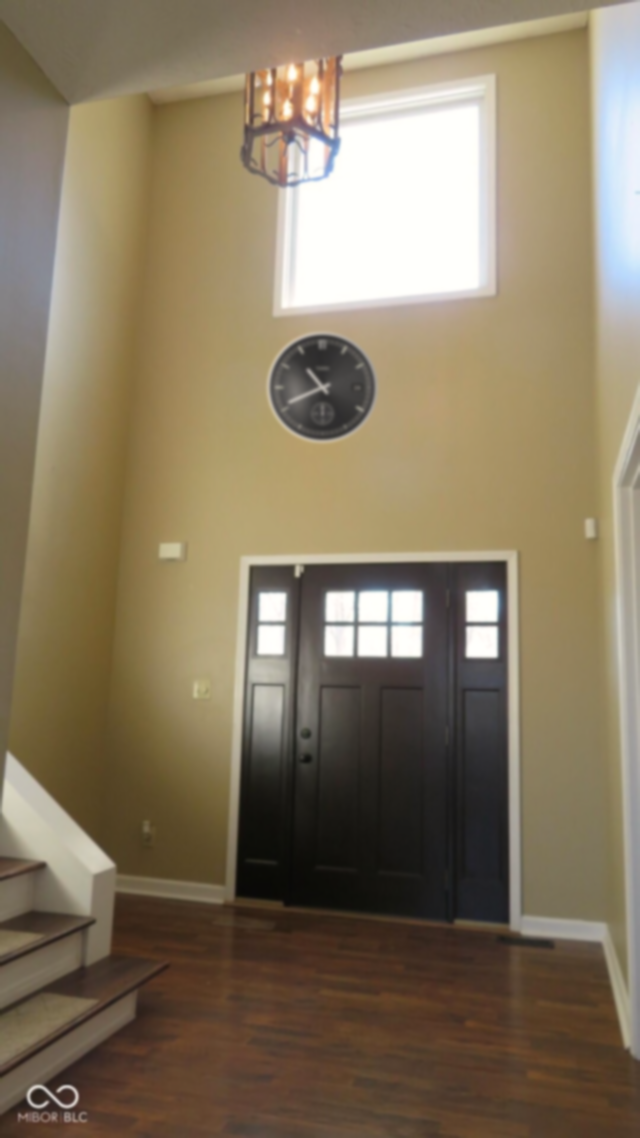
10.41
